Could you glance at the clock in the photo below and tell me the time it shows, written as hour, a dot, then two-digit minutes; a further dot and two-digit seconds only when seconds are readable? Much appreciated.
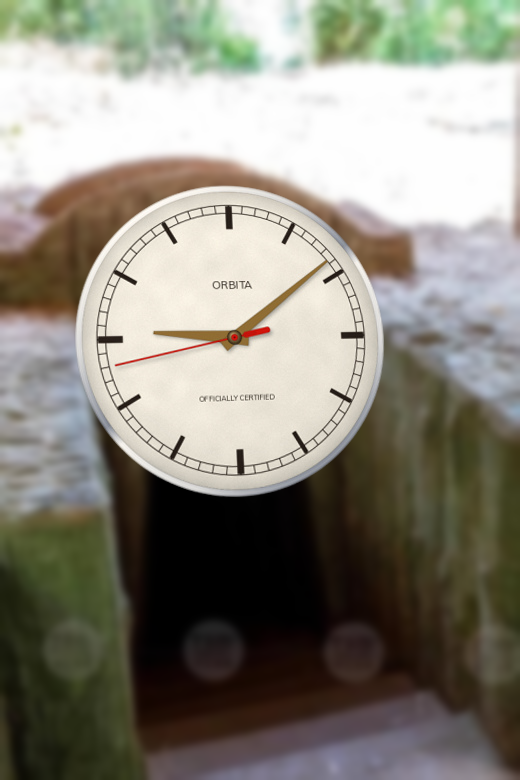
9.08.43
